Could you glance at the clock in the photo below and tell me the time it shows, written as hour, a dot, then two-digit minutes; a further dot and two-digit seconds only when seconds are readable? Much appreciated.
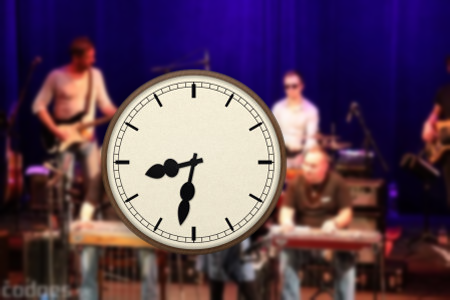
8.32
